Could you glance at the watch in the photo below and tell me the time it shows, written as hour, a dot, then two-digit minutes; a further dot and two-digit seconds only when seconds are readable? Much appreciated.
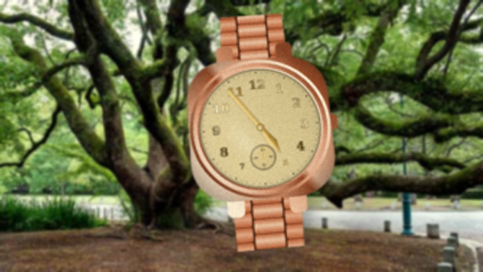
4.54
